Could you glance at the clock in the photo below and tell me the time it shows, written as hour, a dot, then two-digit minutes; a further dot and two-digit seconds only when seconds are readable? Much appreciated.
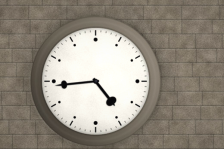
4.44
